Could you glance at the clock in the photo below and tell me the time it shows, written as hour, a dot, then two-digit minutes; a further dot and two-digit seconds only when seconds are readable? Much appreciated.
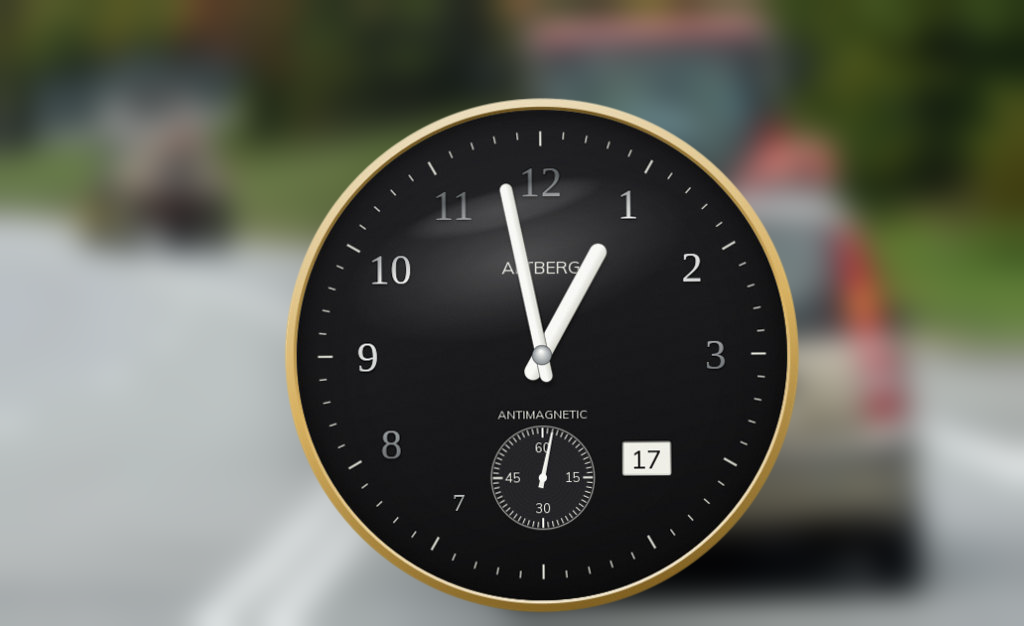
12.58.02
